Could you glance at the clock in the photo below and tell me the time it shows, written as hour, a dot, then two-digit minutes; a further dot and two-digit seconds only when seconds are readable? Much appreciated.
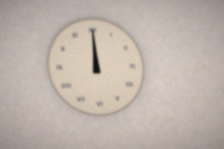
12.00
